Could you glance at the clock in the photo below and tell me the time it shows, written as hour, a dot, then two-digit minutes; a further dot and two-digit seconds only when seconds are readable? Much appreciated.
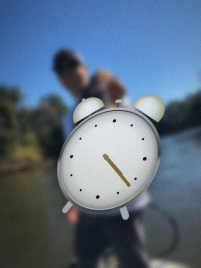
4.22
